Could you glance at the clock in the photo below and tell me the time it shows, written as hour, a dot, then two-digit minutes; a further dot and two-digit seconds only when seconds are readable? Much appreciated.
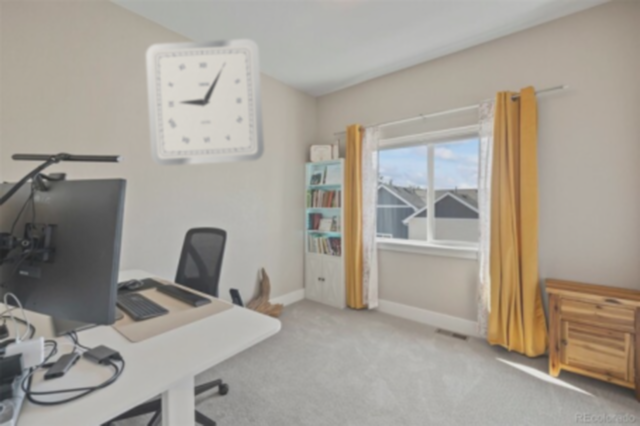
9.05
